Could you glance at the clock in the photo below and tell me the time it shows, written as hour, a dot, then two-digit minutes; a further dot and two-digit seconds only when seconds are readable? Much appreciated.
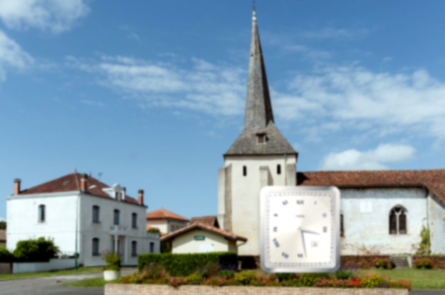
3.28
